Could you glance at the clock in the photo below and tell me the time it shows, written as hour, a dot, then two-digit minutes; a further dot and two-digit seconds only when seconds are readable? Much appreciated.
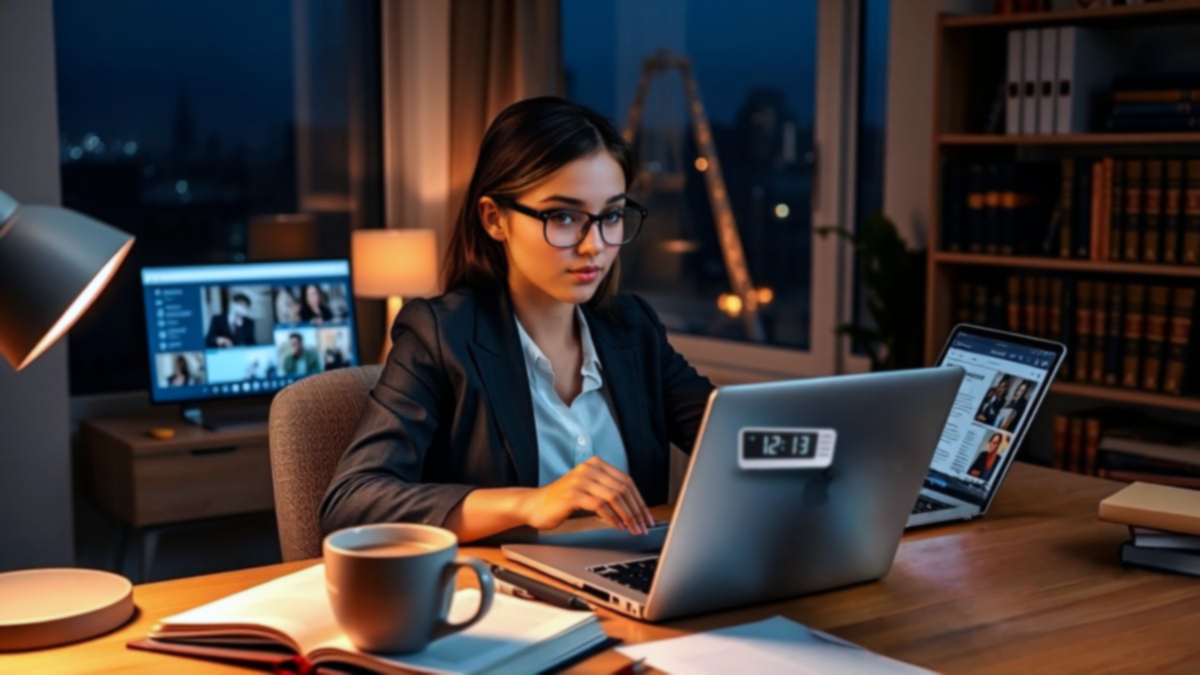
12.13
